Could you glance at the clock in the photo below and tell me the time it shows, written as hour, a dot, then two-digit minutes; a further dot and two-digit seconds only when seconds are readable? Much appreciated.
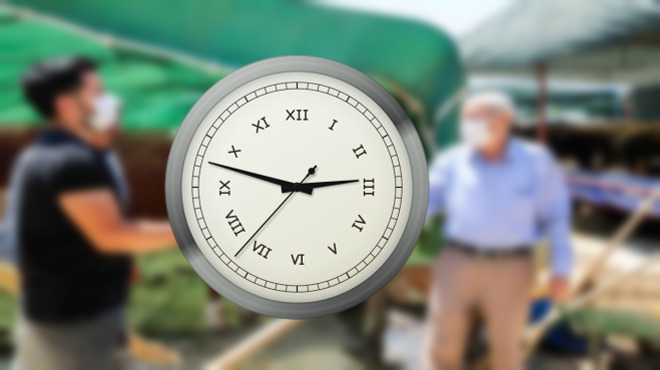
2.47.37
